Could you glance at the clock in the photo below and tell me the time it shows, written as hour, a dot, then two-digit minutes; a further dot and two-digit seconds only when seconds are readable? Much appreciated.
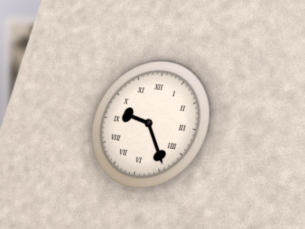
9.24
